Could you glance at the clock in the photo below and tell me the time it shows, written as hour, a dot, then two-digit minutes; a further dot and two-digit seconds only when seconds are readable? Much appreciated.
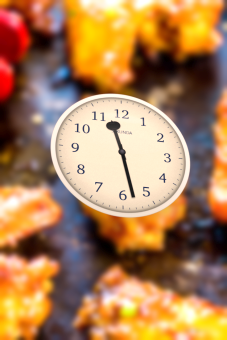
11.28
